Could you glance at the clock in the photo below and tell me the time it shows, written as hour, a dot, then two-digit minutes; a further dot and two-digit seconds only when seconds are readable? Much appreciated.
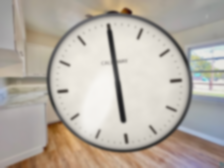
6.00
